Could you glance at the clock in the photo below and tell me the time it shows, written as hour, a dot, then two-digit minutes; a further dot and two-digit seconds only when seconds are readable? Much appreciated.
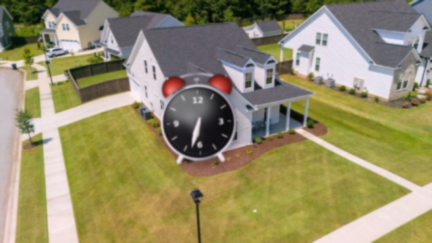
6.33
